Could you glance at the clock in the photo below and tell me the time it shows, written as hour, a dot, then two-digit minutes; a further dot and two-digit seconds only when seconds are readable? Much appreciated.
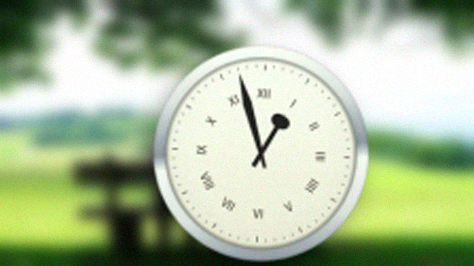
12.57
